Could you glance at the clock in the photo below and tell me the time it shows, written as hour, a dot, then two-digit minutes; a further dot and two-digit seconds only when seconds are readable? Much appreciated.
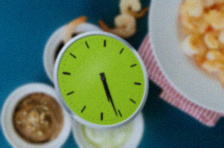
5.26
